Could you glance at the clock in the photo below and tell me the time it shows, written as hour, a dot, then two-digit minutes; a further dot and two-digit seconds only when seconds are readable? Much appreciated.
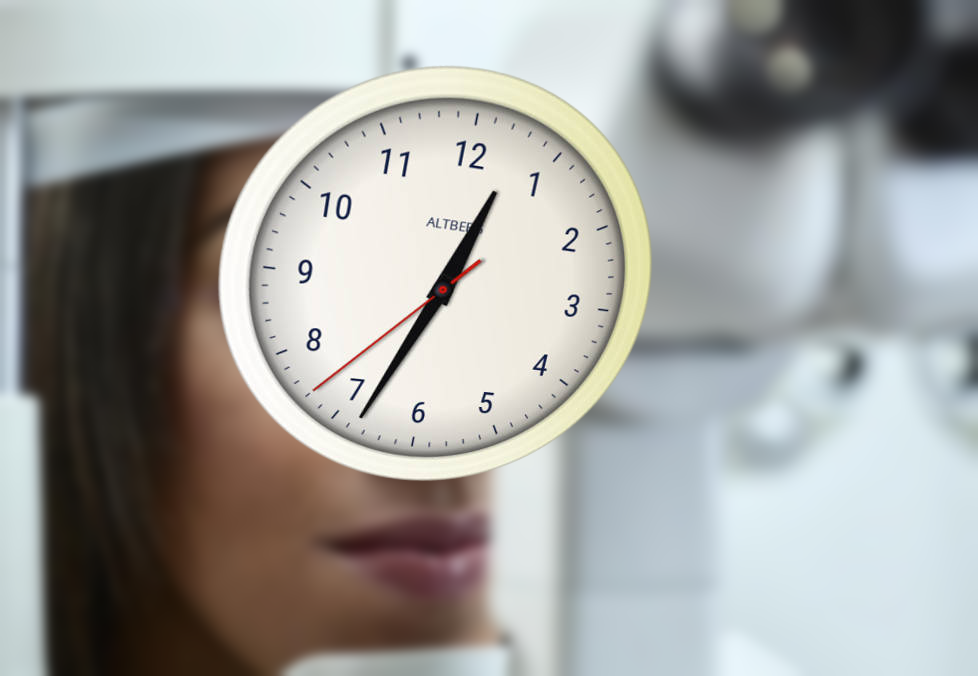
12.33.37
